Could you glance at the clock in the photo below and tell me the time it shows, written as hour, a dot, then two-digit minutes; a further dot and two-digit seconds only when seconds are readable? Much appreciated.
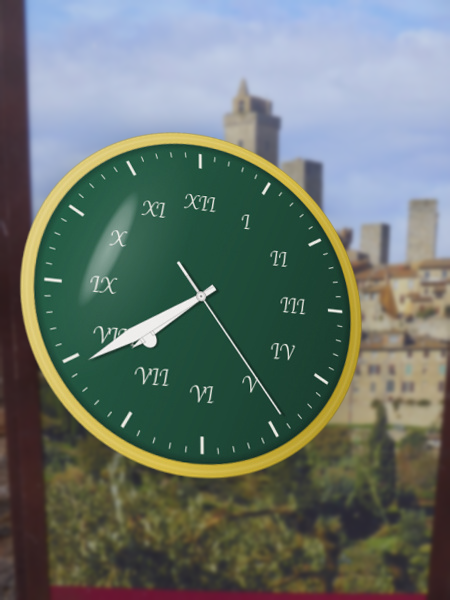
7.39.24
